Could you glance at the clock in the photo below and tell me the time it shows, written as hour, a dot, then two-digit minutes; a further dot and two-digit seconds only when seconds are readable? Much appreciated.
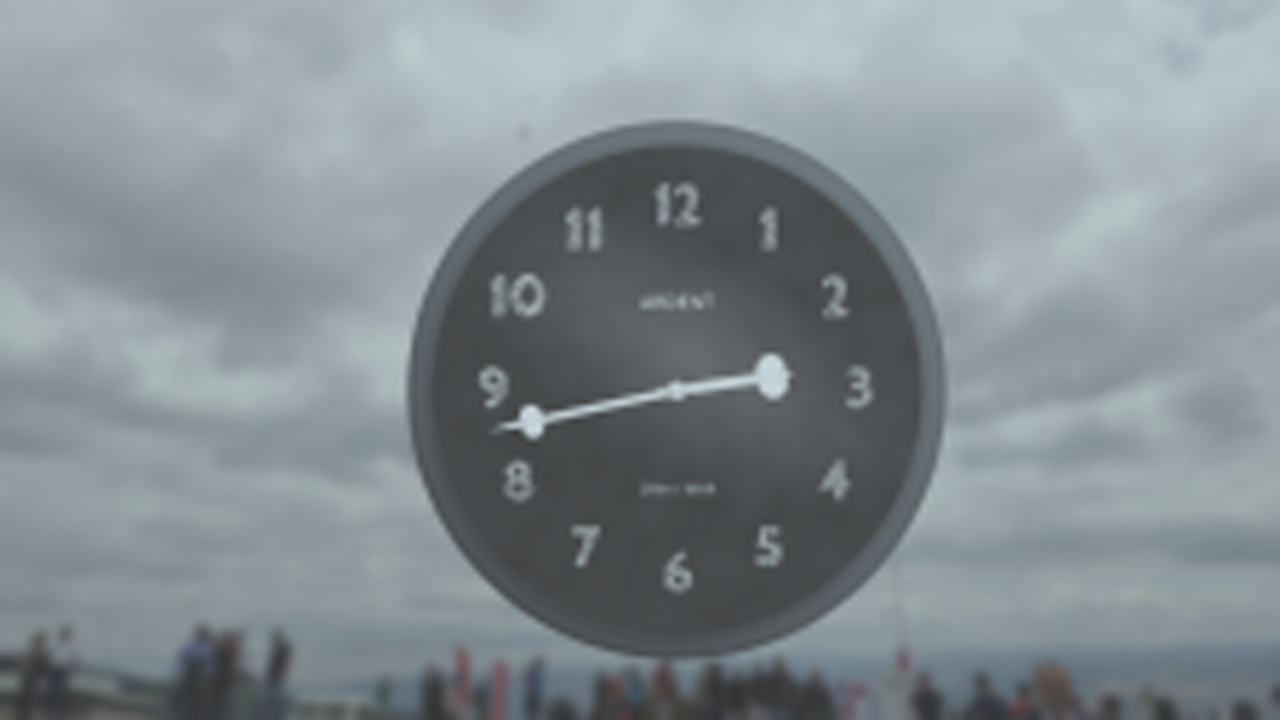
2.43
